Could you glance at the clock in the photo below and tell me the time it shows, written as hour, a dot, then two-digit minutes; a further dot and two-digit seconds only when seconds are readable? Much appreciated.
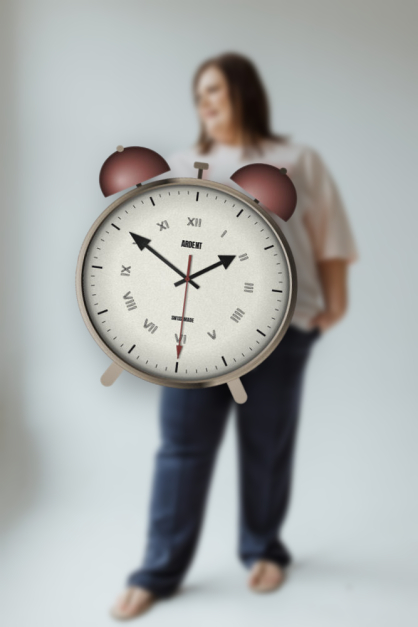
1.50.30
